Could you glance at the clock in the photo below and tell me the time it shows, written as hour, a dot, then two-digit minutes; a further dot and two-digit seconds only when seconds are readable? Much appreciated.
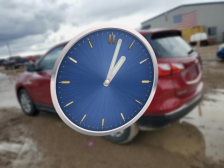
1.02
